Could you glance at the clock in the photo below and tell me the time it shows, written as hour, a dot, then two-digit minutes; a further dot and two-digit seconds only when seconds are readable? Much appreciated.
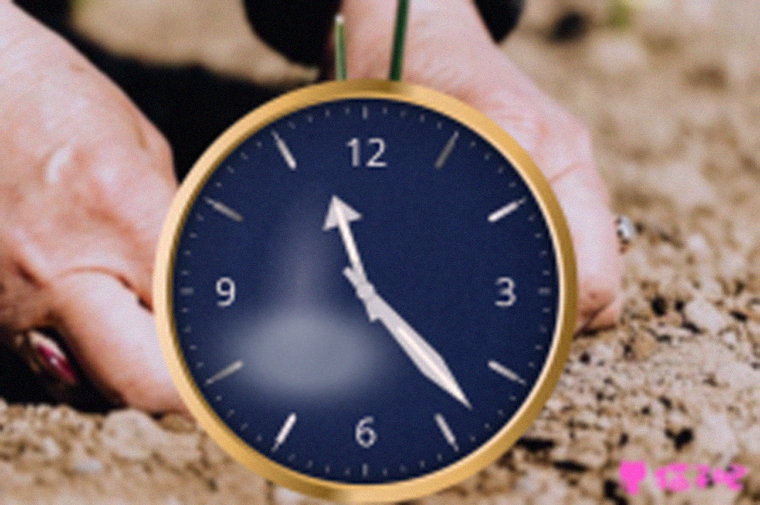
11.23
